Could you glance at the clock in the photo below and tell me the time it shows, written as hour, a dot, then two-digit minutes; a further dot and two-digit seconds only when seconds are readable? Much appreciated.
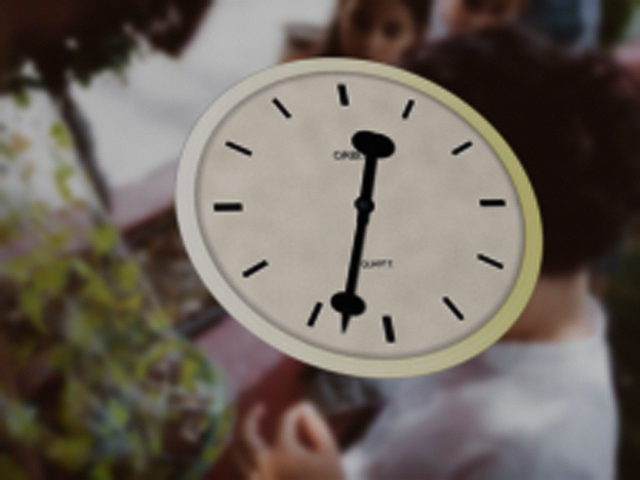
12.33
